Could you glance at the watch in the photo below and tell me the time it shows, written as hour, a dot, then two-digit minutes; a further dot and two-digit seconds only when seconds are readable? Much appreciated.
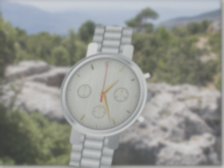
1.26
